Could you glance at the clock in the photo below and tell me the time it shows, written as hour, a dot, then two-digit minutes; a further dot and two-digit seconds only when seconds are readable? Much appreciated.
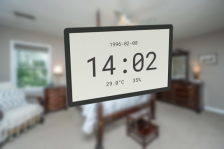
14.02
